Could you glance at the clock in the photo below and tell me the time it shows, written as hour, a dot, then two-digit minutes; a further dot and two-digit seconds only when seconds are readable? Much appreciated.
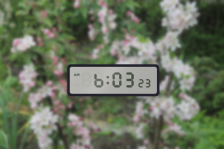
6.03.23
